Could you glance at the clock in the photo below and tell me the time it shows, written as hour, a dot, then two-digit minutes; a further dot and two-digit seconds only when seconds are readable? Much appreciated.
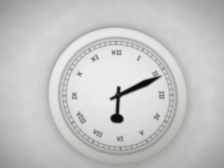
6.11
